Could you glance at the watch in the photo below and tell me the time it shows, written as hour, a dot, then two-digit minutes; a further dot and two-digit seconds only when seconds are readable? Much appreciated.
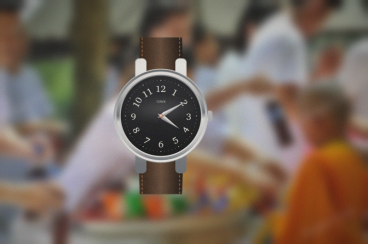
4.10
